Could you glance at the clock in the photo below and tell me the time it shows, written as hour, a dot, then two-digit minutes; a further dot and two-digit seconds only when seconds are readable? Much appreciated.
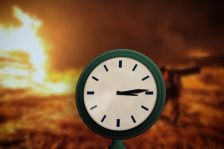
3.14
